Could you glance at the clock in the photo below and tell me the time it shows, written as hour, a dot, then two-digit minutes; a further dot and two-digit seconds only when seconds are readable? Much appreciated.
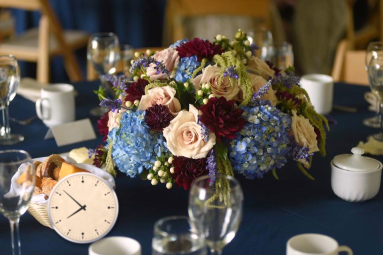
7.52
